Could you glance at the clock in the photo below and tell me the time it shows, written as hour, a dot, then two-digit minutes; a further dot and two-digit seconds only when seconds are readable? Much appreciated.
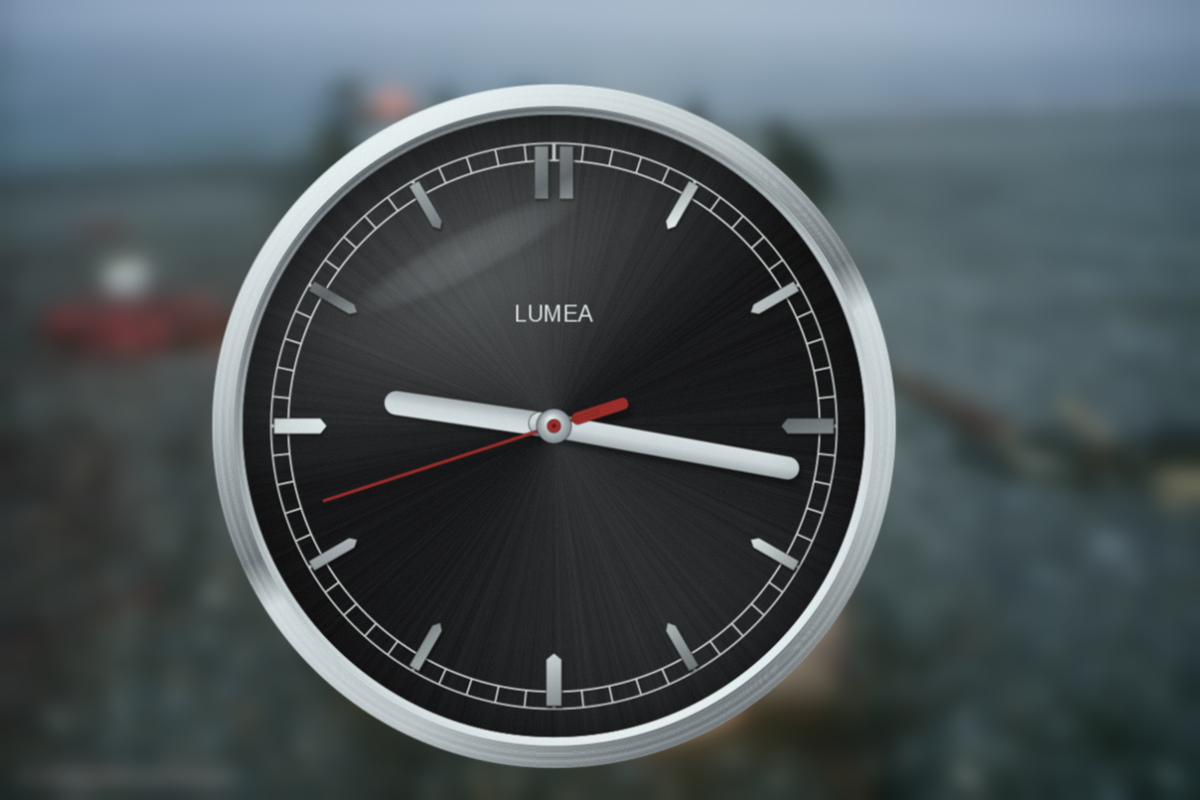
9.16.42
